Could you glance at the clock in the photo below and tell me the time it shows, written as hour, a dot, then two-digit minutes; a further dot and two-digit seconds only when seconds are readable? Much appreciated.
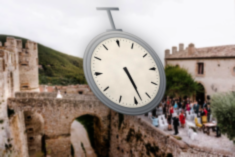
5.28
